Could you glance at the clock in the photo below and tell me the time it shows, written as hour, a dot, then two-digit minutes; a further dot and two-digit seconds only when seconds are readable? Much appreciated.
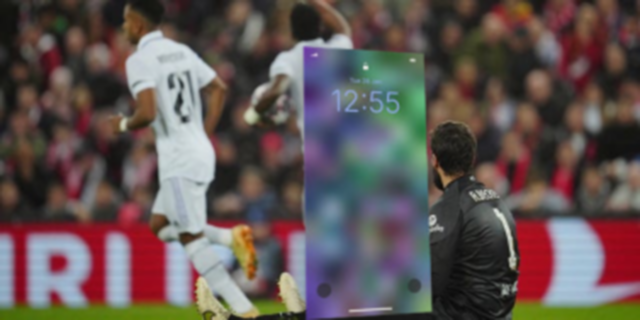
12.55
